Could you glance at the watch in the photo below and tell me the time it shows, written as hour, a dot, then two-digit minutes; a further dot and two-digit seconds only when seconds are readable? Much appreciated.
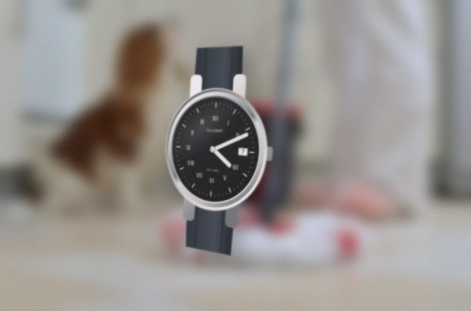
4.11
